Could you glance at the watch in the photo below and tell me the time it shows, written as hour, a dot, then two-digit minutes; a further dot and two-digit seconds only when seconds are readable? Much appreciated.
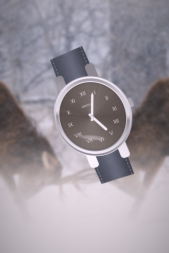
5.04
